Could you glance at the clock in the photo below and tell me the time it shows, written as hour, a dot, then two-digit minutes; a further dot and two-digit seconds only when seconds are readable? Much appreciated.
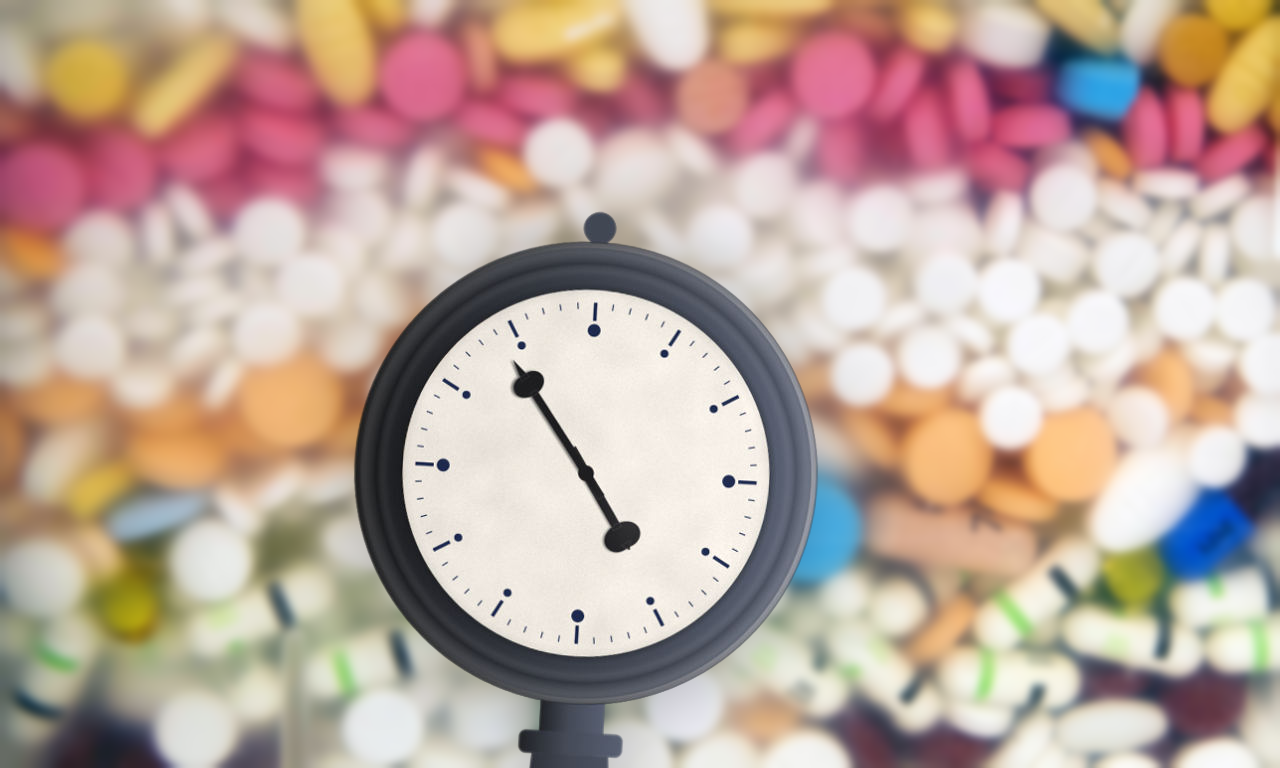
4.54
